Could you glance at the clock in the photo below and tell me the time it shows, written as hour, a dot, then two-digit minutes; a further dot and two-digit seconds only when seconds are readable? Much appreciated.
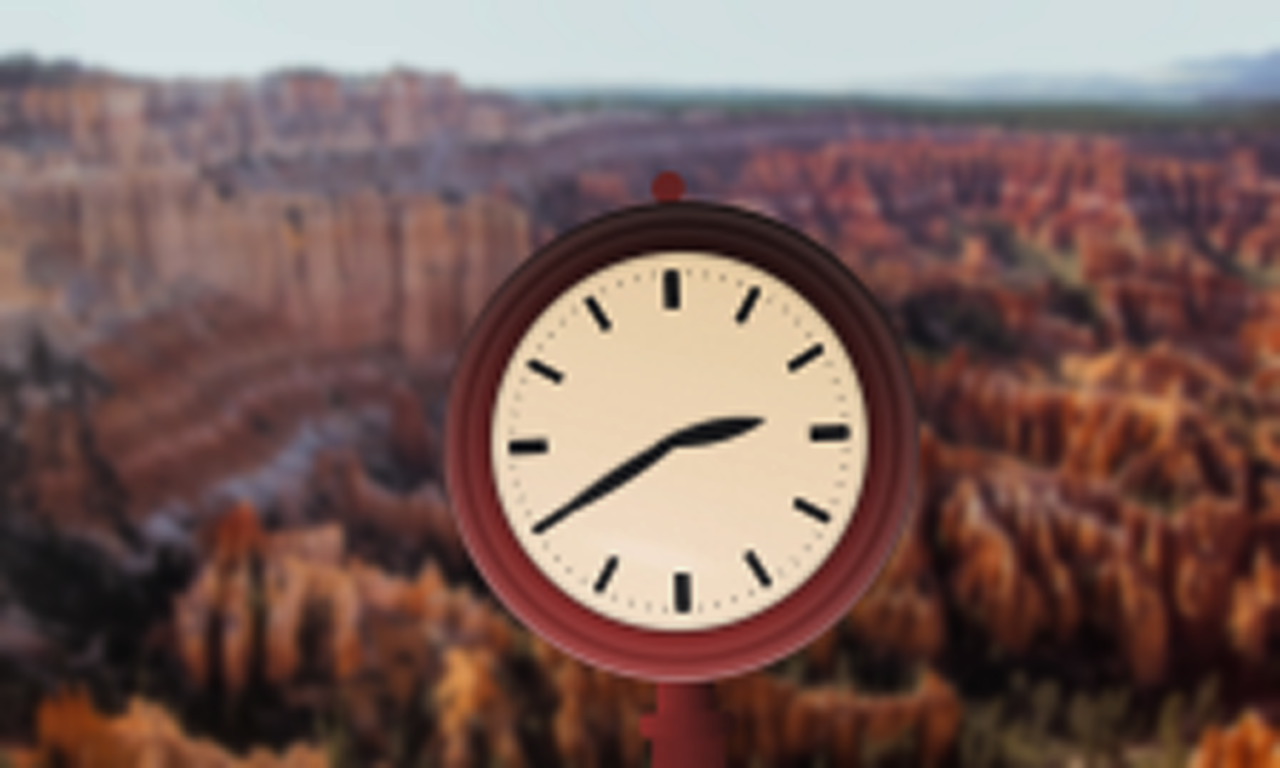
2.40
